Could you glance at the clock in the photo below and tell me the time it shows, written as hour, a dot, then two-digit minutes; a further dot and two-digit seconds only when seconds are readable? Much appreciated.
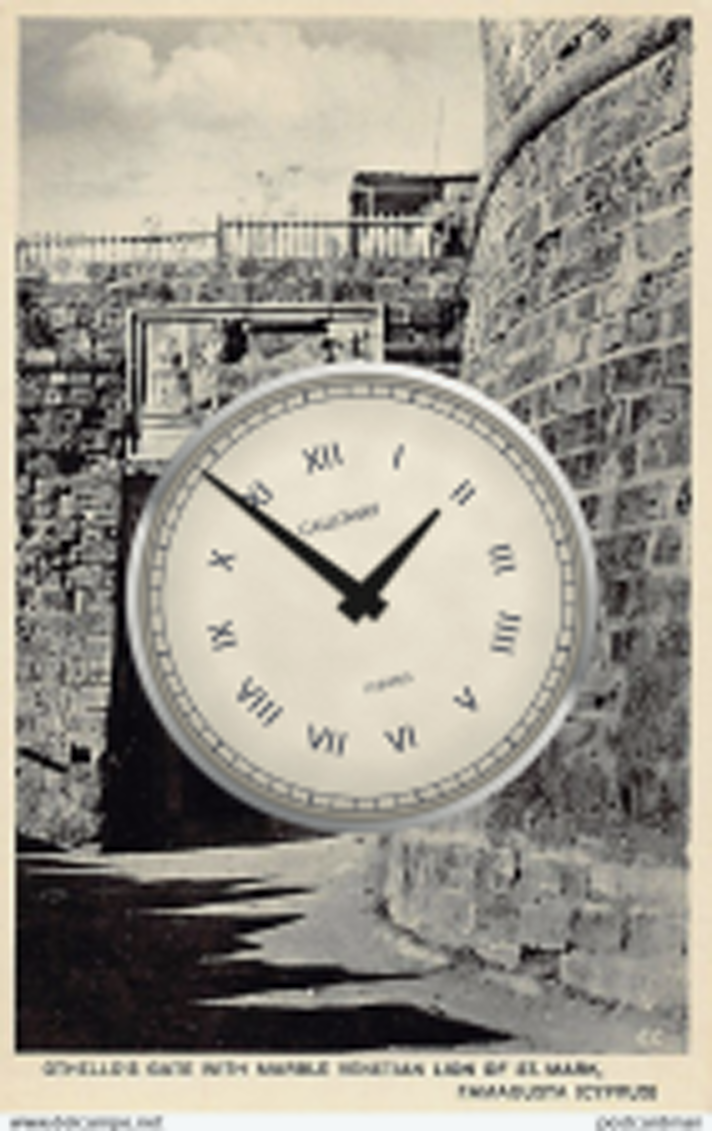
1.54
